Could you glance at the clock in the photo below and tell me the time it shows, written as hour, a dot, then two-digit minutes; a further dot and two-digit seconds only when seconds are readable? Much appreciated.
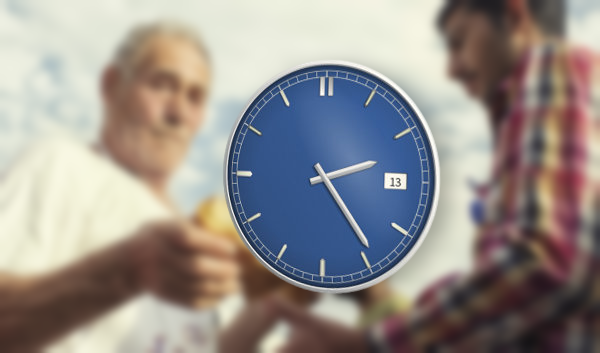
2.24
